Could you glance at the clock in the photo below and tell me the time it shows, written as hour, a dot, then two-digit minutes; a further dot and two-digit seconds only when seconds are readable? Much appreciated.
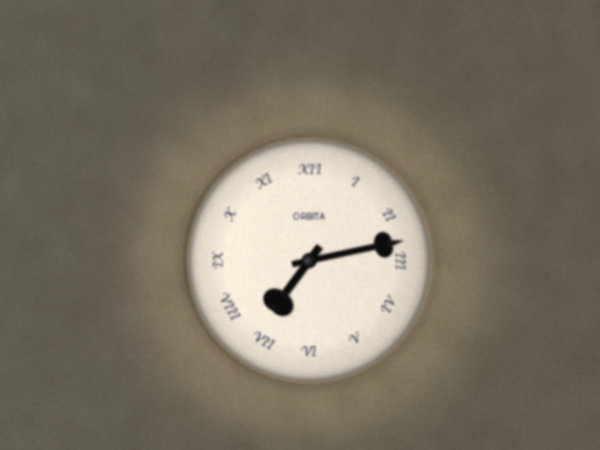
7.13
